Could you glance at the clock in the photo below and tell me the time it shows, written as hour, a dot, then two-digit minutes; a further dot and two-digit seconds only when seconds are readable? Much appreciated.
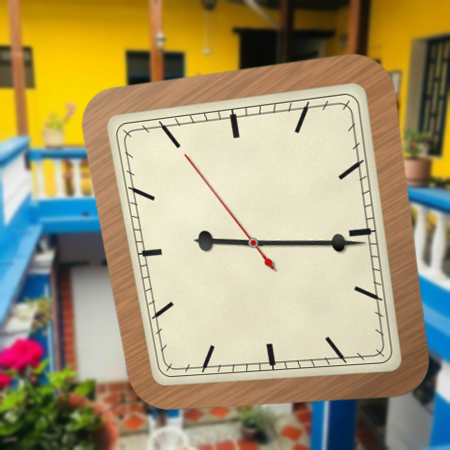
9.15.55
